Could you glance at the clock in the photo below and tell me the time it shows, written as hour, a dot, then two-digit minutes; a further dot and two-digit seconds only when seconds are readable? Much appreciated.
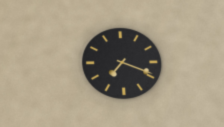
7.19
